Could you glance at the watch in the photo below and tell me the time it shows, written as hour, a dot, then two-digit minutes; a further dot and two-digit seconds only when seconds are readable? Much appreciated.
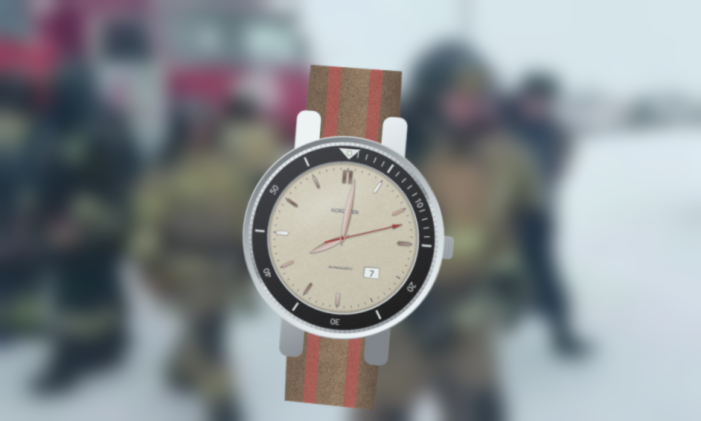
8.01.12
